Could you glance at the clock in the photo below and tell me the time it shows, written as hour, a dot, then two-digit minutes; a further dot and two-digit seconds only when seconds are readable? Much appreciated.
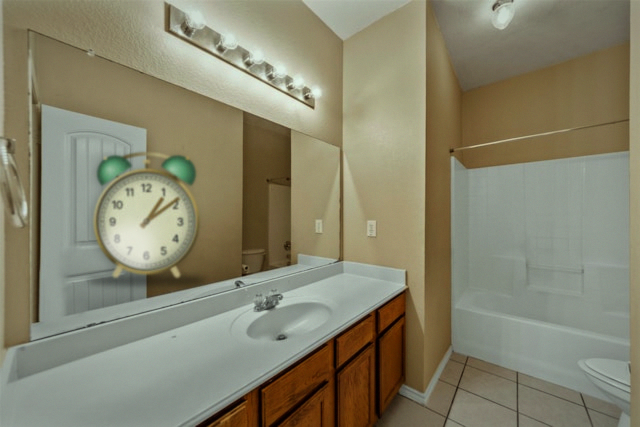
1.09
